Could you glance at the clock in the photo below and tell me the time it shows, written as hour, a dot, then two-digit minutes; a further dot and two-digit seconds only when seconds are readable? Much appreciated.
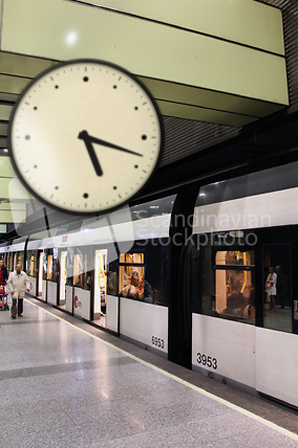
5.18
